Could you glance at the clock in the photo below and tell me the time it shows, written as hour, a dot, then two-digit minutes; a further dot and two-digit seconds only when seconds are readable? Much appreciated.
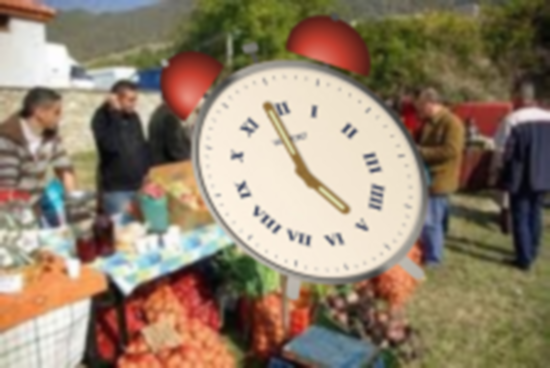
4.59
